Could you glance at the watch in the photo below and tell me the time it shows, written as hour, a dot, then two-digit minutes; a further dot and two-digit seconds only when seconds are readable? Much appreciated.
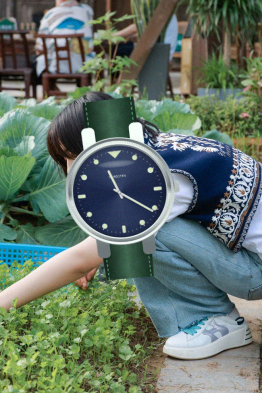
11.21
